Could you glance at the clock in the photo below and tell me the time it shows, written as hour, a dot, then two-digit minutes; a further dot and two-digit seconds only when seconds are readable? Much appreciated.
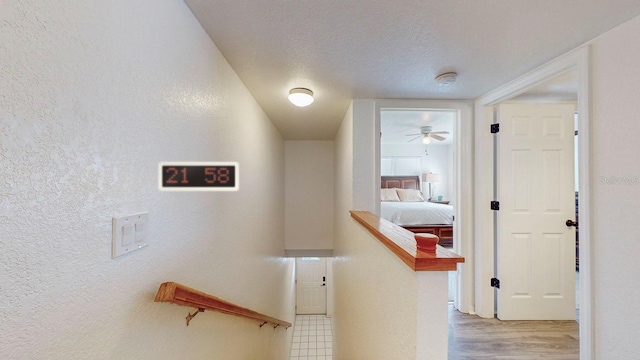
21.58
